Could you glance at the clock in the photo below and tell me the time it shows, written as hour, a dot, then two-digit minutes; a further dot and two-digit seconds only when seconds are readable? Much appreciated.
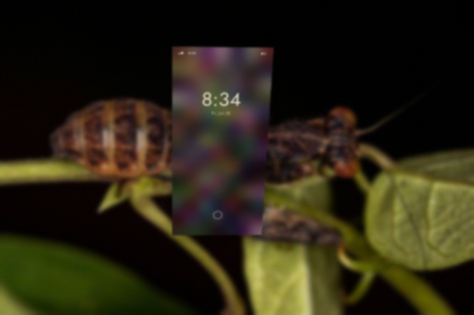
8.34
